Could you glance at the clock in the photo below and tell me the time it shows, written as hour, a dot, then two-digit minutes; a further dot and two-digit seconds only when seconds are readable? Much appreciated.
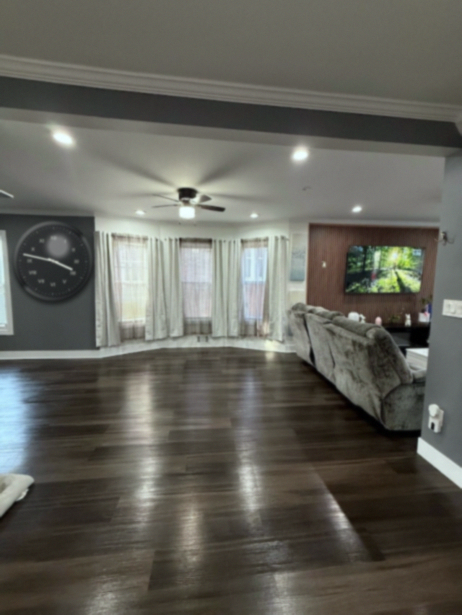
3.47
